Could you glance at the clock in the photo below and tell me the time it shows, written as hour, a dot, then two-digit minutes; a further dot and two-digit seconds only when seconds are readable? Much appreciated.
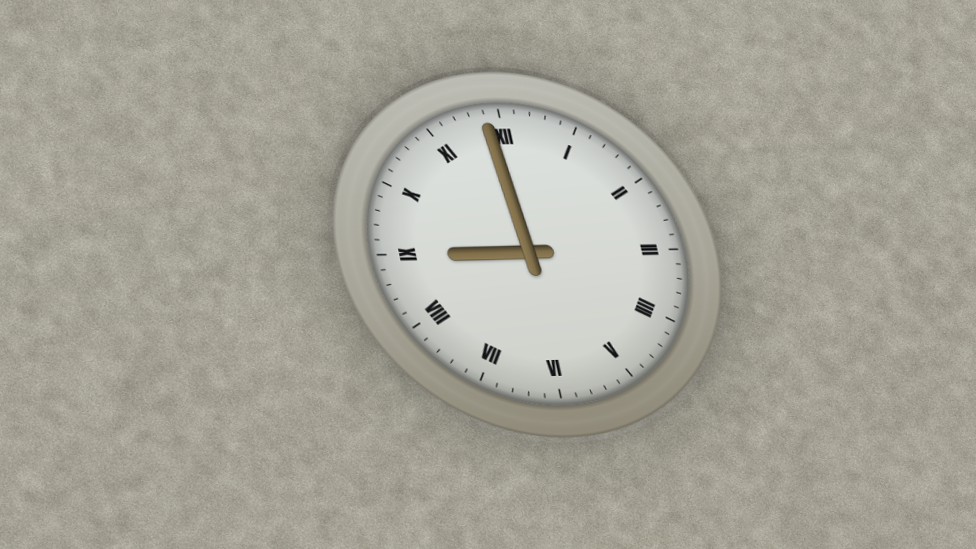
8.59
